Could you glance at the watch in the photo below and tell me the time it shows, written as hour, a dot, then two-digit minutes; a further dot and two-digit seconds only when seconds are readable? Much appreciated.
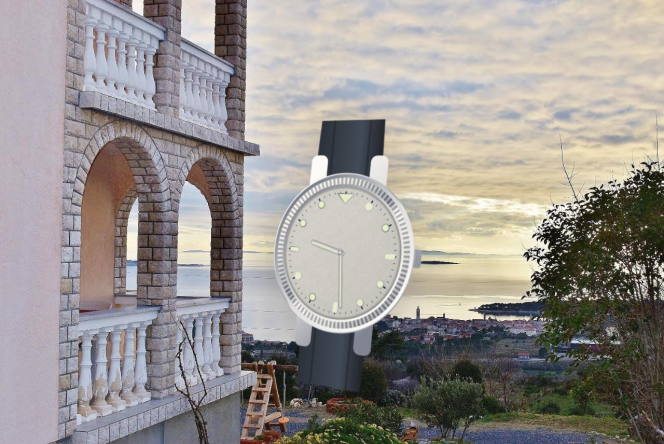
9.29
